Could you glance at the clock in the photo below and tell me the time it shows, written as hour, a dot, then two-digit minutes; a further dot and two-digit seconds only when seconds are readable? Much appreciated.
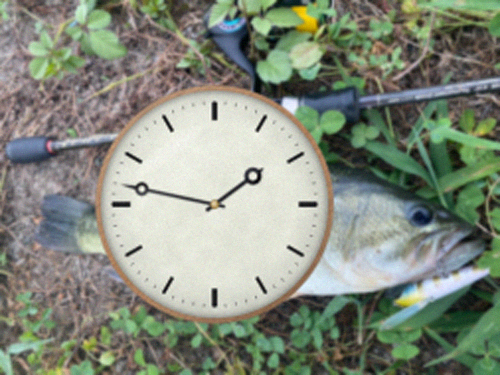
1.47
